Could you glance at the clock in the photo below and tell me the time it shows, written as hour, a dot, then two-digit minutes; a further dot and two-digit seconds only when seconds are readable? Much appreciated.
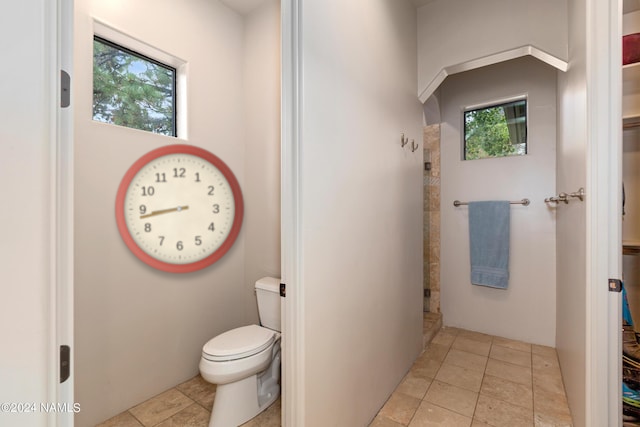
8.43
